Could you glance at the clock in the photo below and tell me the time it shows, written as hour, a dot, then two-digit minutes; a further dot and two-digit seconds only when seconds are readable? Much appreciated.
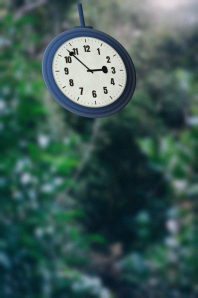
2.53
